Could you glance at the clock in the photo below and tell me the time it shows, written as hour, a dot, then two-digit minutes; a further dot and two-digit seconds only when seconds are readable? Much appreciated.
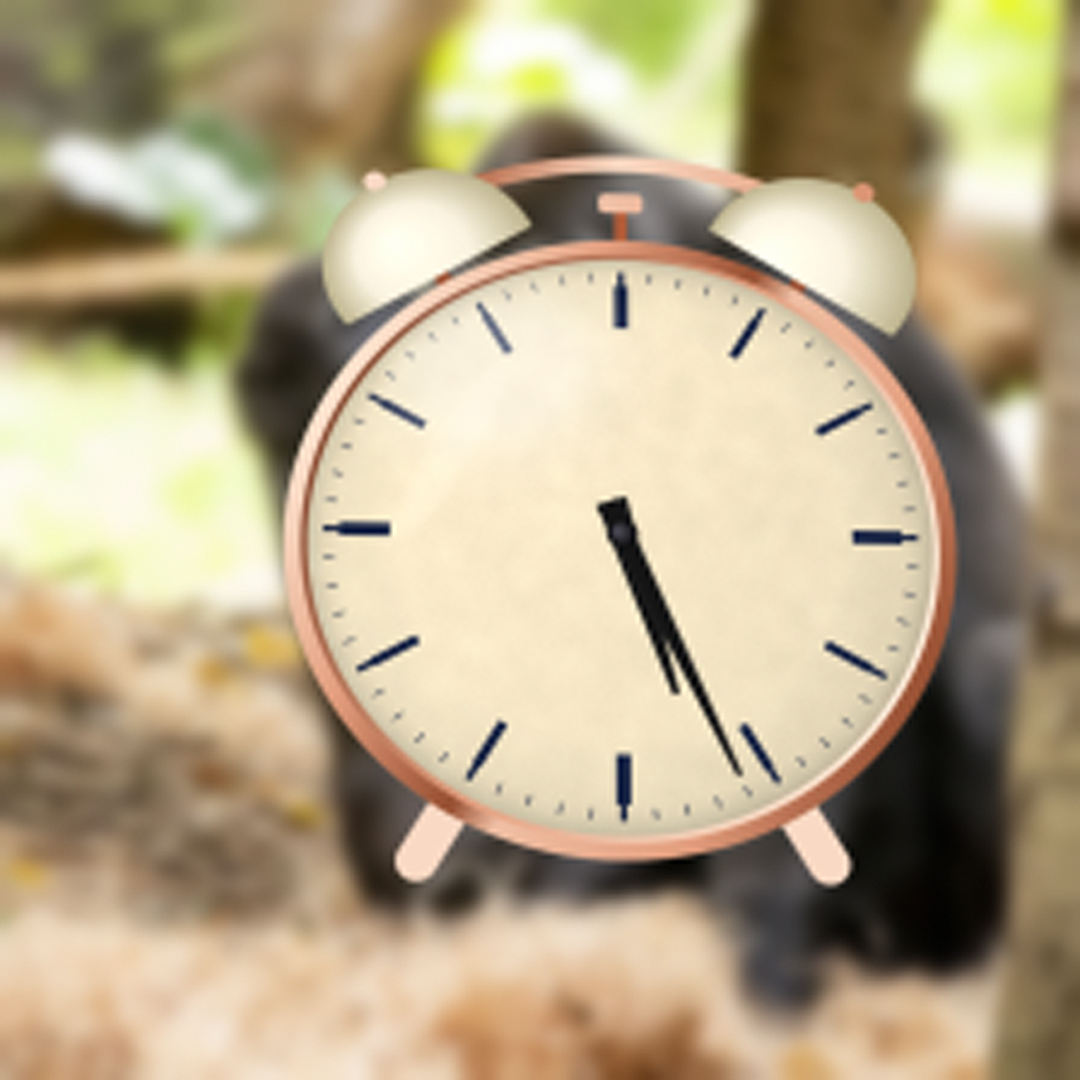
5.26
